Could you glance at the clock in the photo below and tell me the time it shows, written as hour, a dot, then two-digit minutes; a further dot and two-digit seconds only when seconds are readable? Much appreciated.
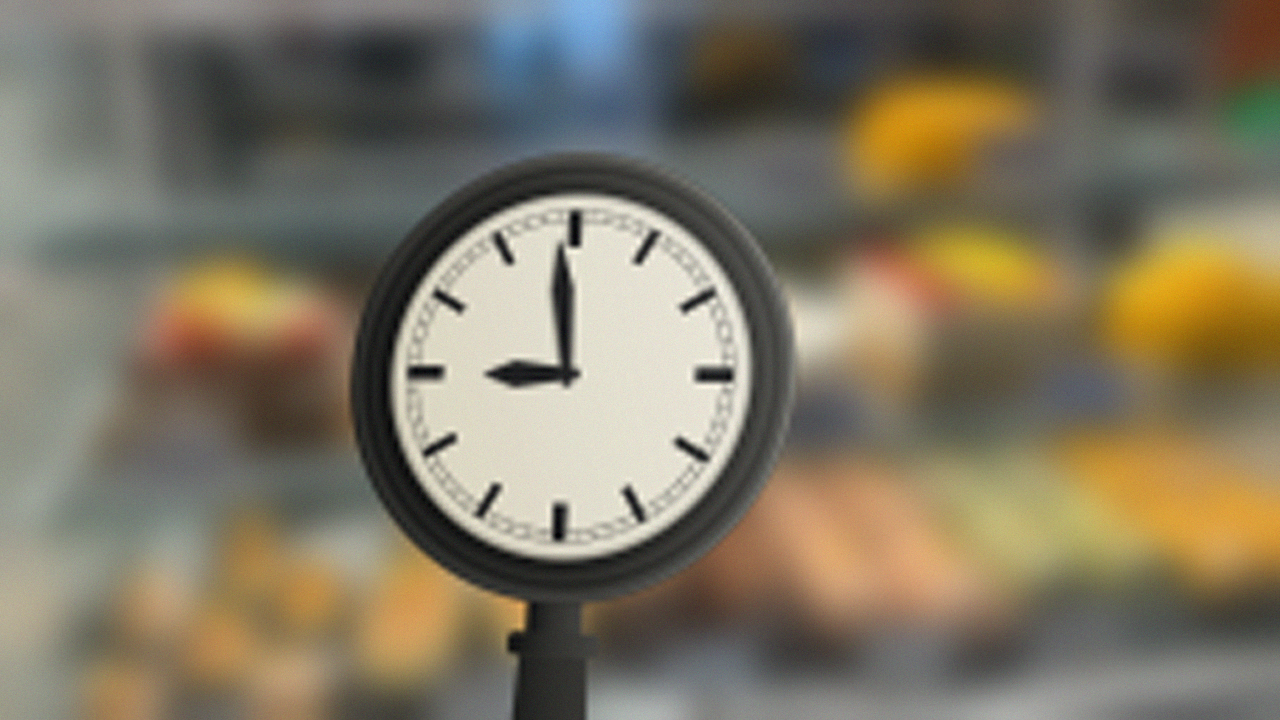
8.59
